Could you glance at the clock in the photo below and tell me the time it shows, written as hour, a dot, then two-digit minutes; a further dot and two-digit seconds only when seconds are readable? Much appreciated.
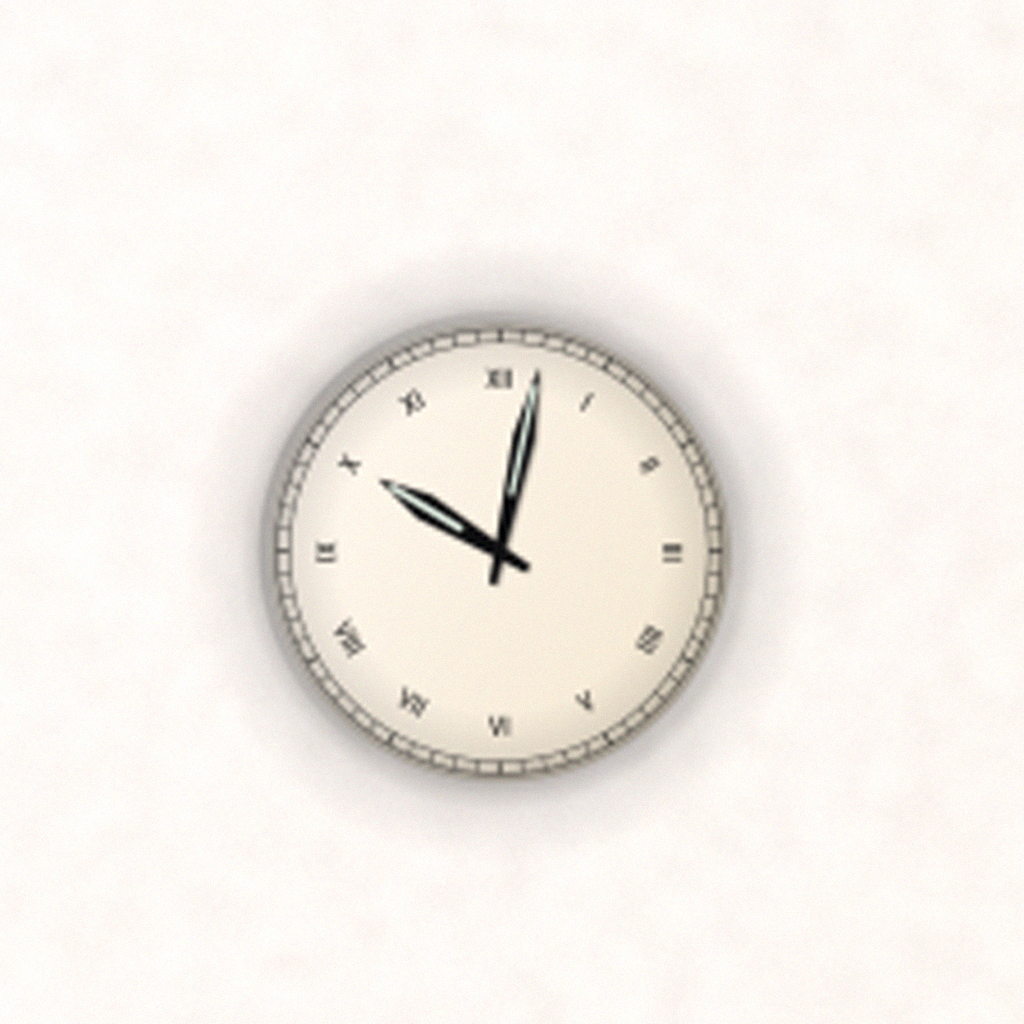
10.02
